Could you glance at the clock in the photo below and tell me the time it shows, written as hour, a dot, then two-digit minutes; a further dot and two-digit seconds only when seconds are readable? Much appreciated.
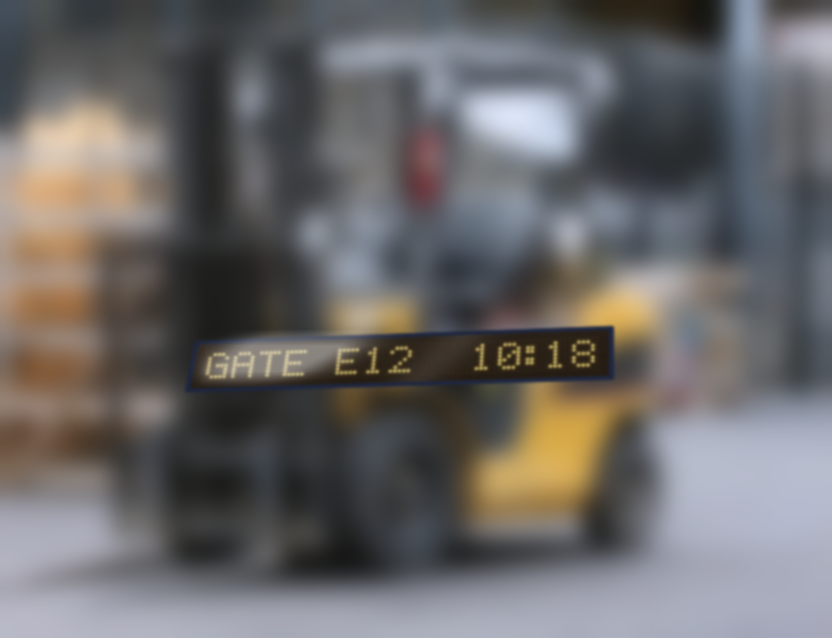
10.18
